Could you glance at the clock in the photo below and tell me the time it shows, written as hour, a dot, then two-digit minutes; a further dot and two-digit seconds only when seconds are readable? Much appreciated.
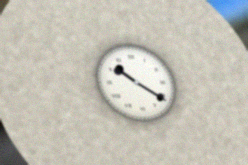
10.21
